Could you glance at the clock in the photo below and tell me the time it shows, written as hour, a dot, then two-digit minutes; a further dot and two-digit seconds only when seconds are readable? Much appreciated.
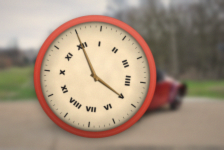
5.00
